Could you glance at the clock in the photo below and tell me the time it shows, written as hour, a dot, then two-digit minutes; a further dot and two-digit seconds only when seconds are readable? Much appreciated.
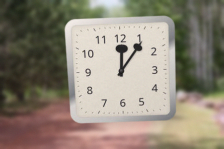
12.06
